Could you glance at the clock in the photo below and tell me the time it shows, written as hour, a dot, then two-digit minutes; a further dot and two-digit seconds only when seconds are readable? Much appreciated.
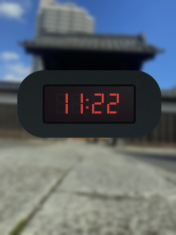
11.22
